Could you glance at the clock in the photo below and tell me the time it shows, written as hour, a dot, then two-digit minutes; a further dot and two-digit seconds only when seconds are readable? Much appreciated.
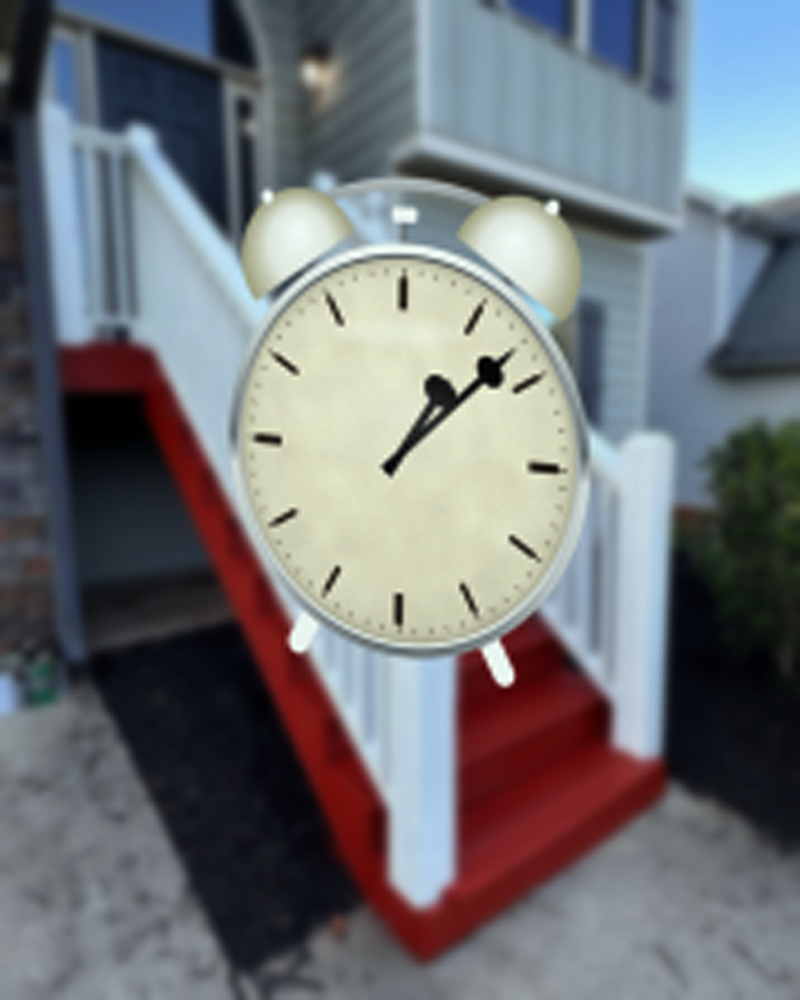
1.08
